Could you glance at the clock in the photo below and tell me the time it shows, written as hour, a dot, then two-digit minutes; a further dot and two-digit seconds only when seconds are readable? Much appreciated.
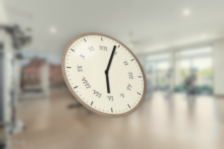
6.04
